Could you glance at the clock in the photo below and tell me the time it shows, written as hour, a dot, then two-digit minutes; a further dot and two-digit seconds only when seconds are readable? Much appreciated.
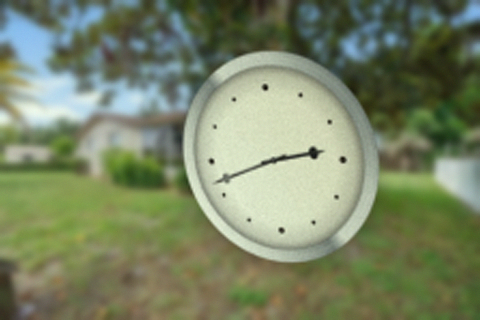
2.42
